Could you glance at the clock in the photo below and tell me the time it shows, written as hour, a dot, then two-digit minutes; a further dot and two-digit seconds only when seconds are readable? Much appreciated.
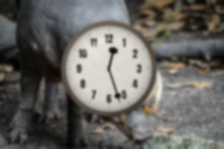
12.27
